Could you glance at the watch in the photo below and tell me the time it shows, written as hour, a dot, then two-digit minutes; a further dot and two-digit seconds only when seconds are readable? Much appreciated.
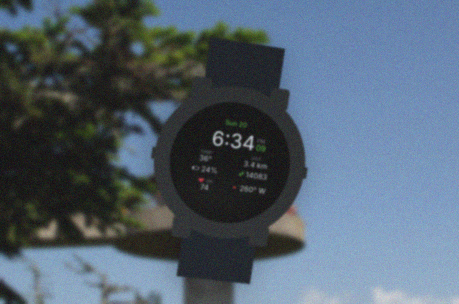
6.34
